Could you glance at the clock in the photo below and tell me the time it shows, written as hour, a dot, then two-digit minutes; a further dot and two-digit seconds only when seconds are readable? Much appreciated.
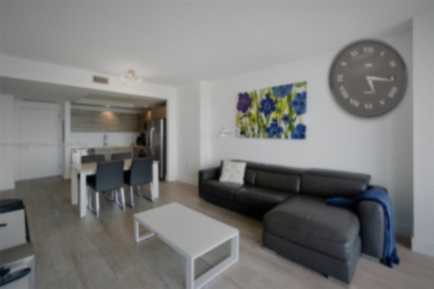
5.16
